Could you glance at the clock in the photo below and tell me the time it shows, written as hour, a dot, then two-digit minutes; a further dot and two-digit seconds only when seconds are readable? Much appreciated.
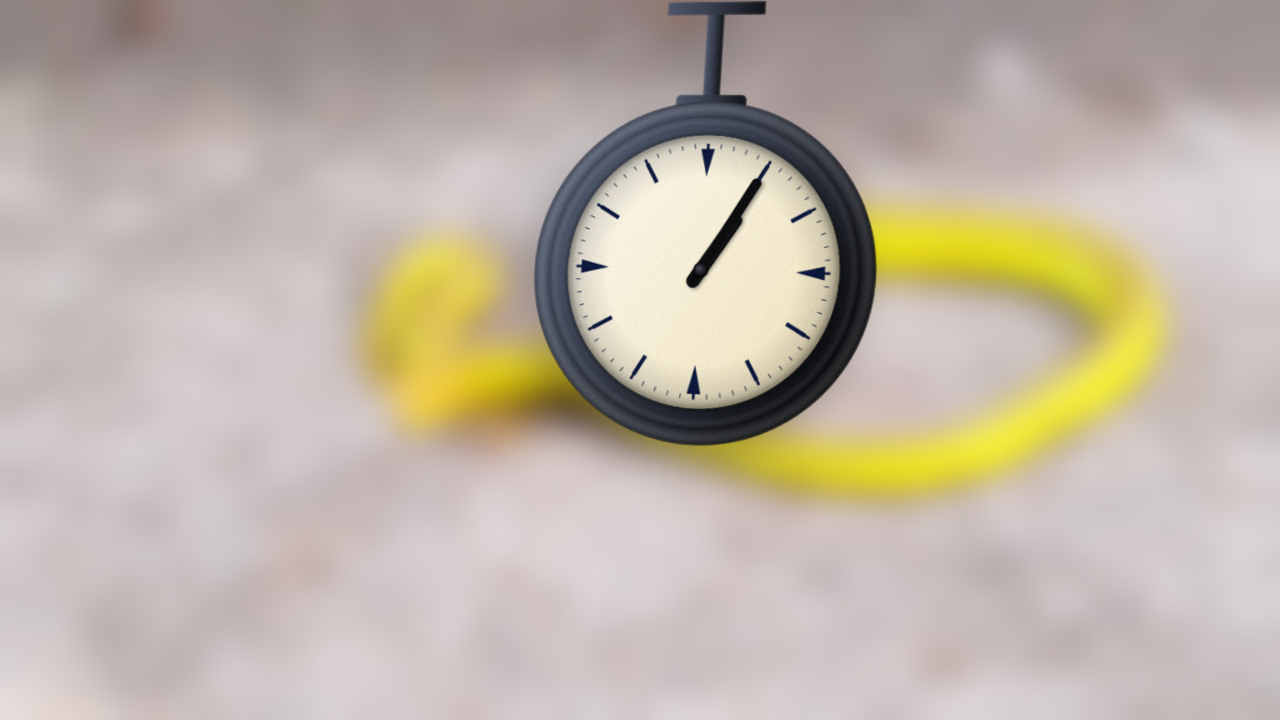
1.05
